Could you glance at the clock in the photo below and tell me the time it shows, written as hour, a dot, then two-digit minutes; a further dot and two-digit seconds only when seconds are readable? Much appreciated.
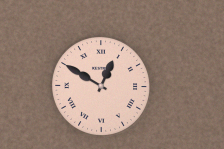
12.50
